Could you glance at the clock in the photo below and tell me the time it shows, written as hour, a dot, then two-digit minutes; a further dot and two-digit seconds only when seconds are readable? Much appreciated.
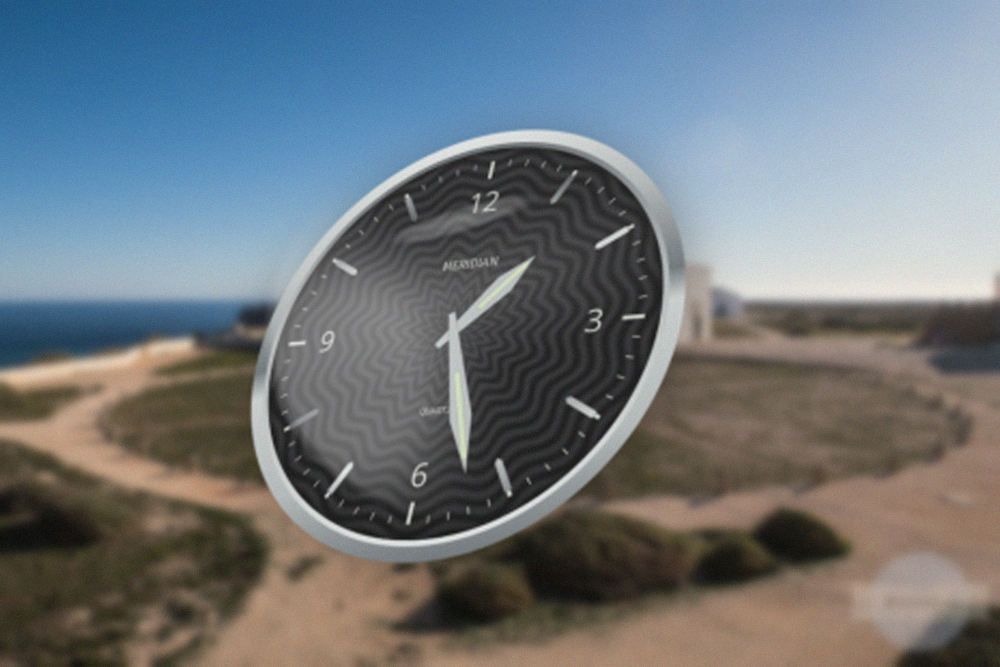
1.27
